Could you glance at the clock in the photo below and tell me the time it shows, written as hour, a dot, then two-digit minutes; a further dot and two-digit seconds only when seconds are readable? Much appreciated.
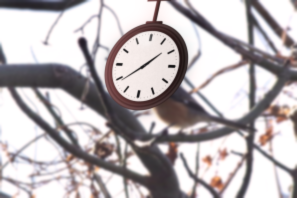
1.39
